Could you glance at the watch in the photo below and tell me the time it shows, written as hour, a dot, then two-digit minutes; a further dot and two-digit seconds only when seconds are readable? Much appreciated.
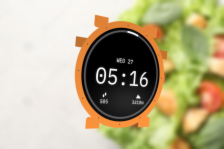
5.16
